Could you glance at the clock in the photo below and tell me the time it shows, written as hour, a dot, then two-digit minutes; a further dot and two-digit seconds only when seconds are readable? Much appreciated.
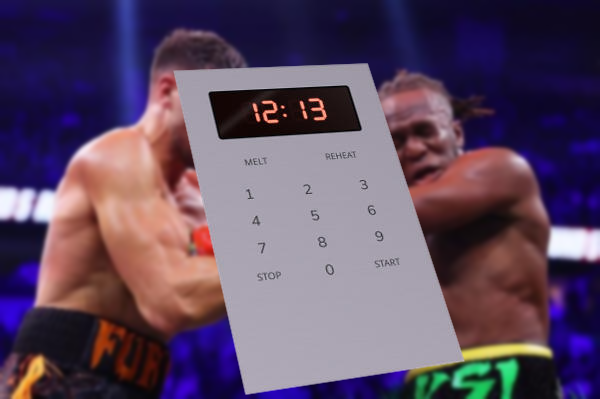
12.13
